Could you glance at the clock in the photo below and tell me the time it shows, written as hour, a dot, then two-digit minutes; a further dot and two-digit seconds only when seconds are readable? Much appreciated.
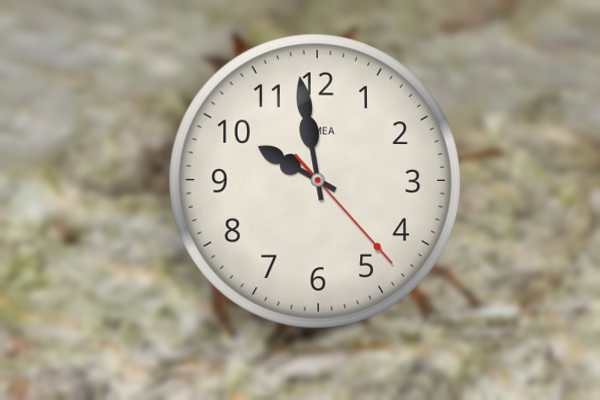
9.58.23
